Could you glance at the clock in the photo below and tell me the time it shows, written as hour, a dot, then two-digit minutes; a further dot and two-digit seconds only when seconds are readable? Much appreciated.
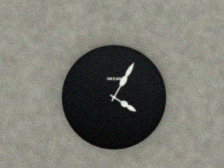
4.05
